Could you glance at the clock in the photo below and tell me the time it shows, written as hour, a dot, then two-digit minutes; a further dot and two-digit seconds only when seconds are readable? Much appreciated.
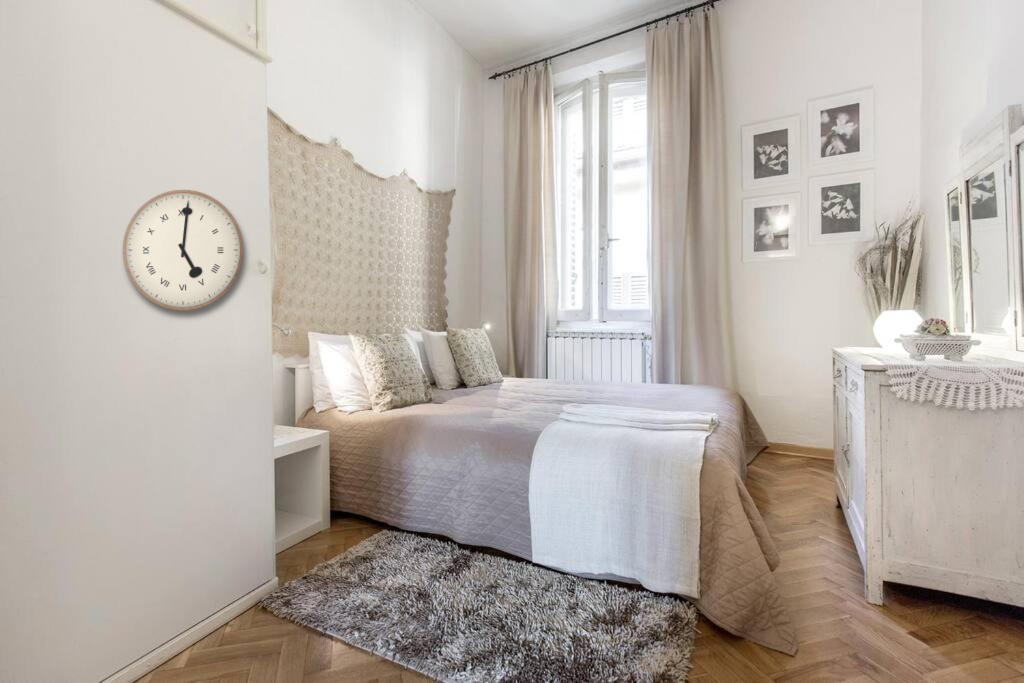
5.01
